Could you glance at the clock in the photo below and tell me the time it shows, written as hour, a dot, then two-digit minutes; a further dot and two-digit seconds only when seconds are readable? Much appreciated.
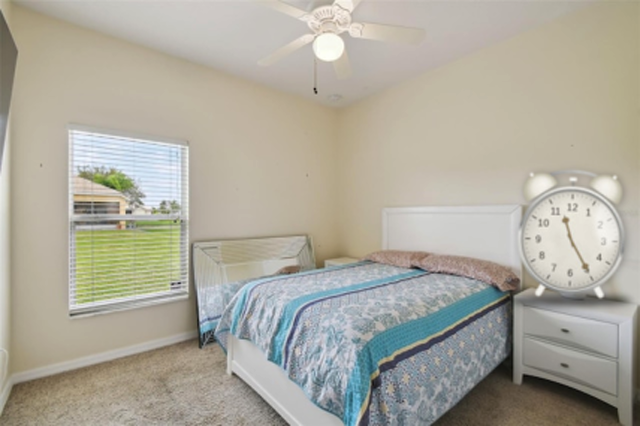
11.25
